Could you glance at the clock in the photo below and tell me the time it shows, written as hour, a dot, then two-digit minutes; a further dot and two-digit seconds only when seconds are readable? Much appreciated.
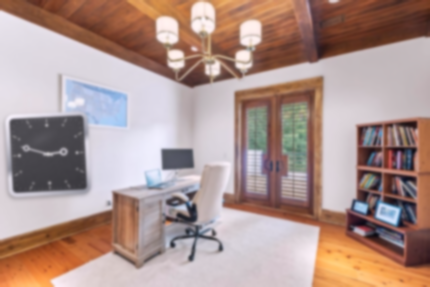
2.48
